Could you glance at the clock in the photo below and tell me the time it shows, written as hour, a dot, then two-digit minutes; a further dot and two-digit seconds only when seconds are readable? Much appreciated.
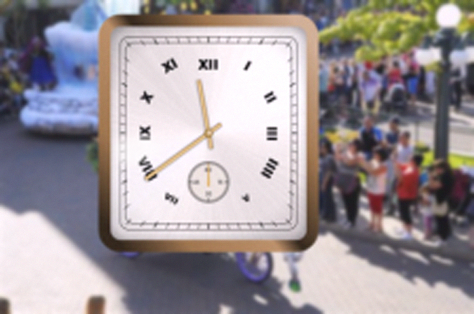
11.39
